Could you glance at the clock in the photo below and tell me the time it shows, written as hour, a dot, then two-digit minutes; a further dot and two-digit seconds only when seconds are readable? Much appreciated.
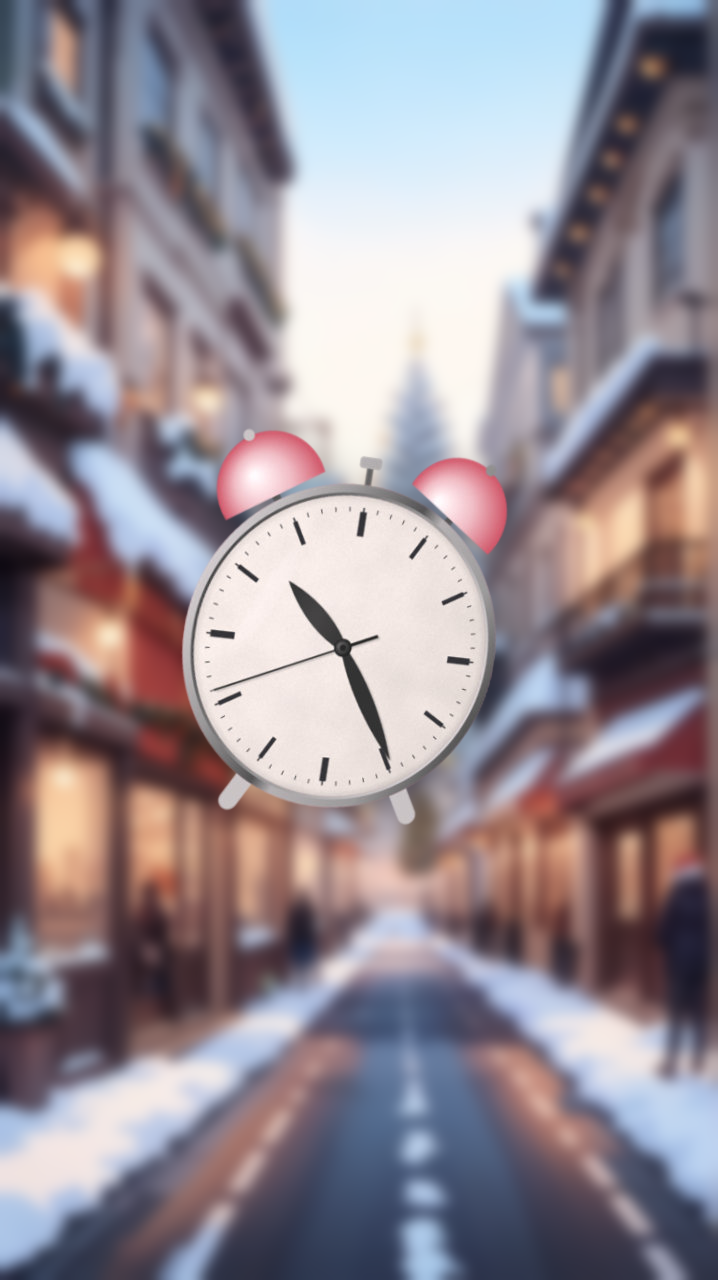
10.24.41
